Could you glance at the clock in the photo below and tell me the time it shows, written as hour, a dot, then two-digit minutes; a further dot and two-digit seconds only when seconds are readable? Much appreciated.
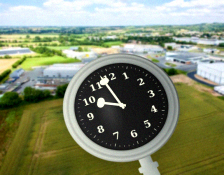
9.58
